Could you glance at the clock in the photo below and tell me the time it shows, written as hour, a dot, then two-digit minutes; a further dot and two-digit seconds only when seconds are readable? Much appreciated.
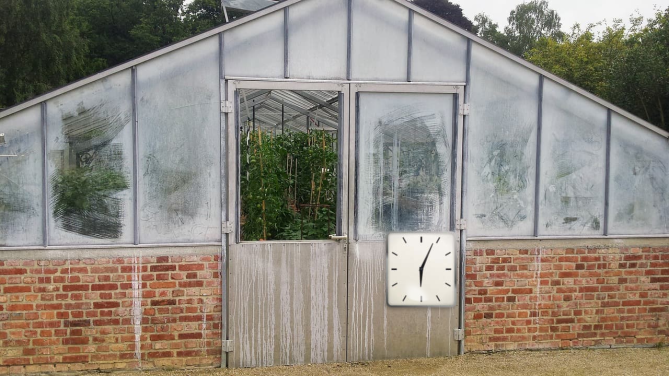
6.04
